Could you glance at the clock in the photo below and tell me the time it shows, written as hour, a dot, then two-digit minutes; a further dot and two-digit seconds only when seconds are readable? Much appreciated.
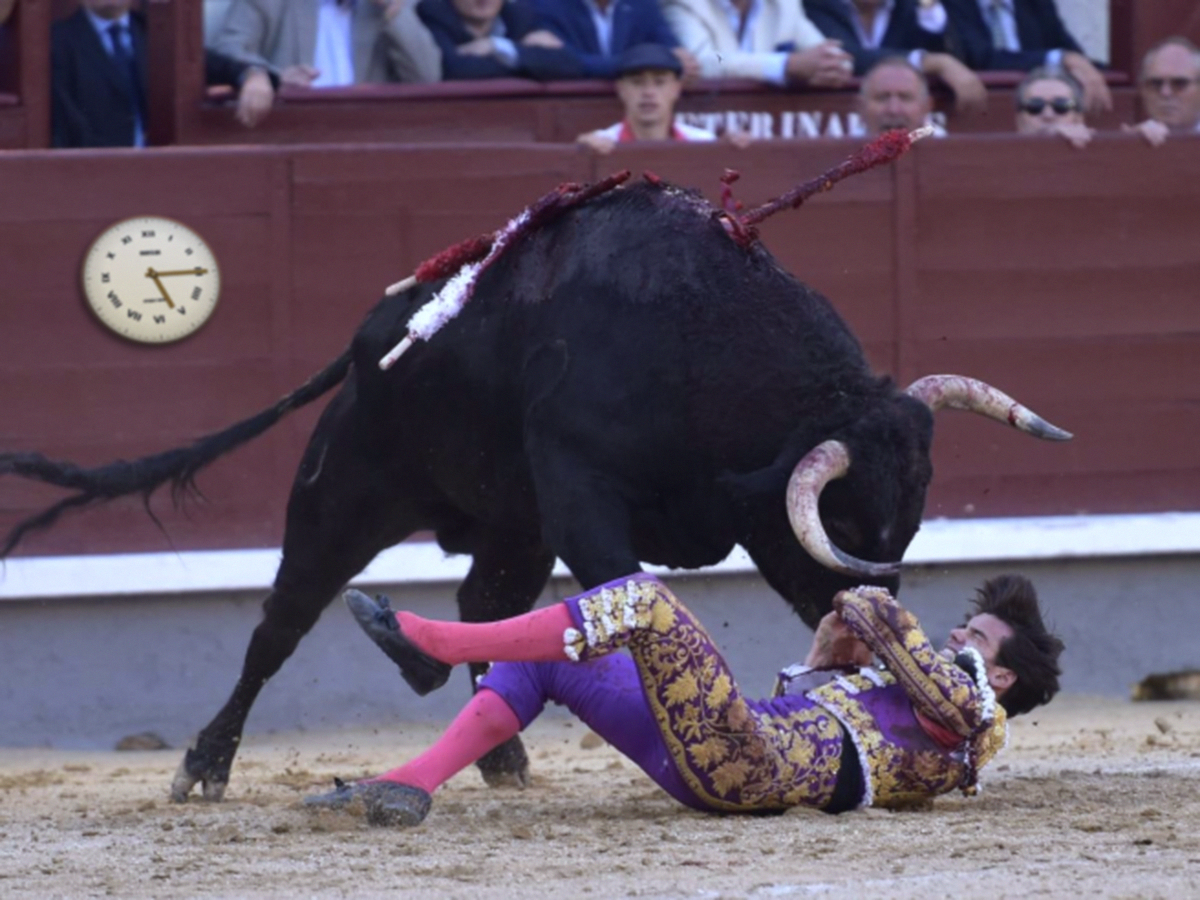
5.15
